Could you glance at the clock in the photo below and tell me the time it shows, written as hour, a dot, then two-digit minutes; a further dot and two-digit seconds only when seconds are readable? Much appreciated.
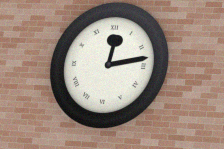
12.13
